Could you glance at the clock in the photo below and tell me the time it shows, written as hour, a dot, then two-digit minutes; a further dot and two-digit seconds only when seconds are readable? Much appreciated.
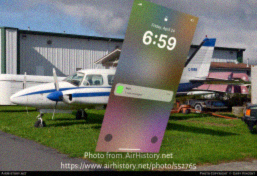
6.59
